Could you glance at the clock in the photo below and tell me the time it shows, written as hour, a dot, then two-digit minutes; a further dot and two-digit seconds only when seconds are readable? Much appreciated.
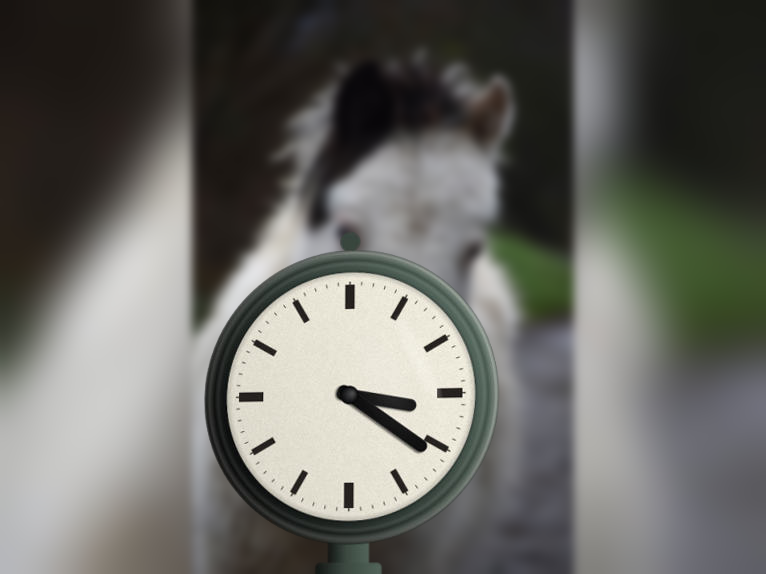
3.21
